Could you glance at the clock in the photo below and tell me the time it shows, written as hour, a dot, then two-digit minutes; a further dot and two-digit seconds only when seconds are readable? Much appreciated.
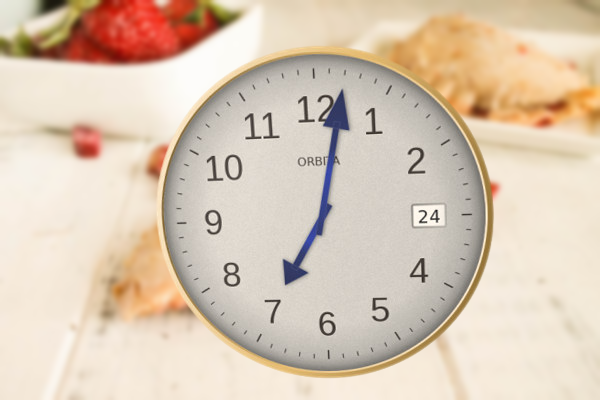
7.02
